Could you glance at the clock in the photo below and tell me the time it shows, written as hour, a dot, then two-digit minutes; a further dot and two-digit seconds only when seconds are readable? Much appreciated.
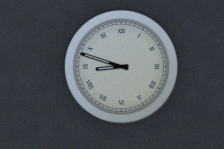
8.48
